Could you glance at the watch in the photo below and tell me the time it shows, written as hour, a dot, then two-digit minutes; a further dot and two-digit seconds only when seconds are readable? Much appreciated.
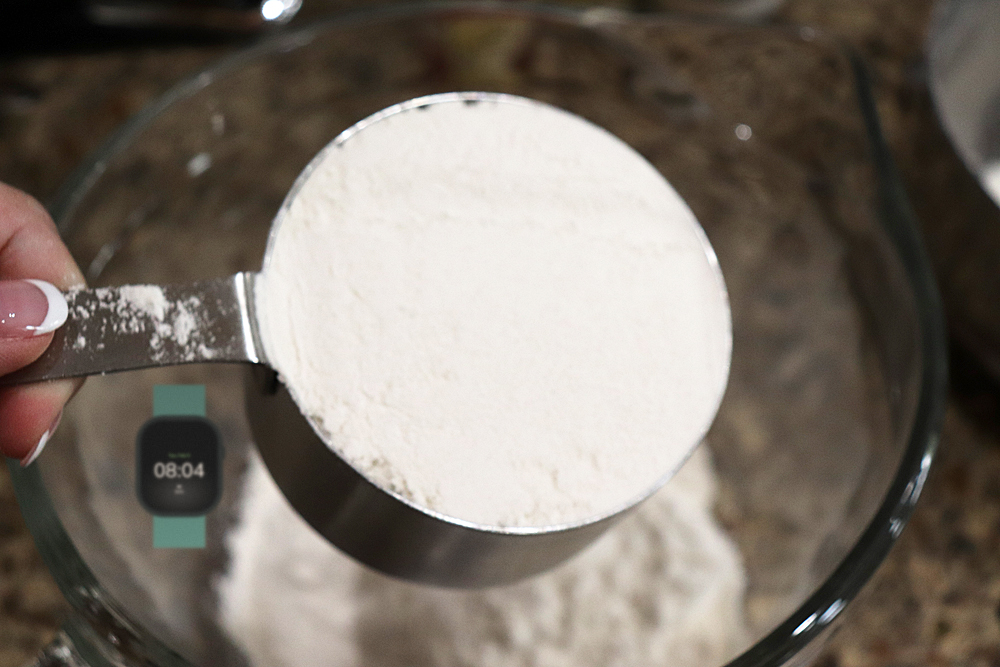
8.04
